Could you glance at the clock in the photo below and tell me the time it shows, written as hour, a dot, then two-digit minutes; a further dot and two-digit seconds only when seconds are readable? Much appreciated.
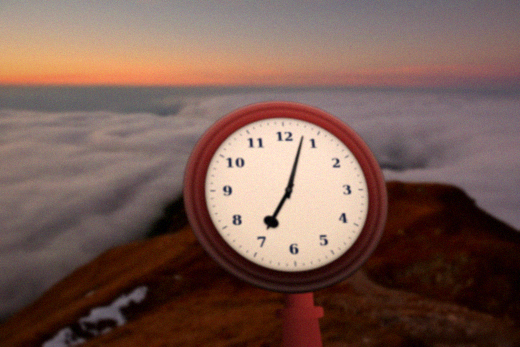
7.03
